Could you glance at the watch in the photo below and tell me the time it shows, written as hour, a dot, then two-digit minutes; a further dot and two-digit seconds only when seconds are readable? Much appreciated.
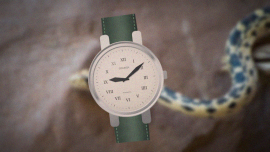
9.09
